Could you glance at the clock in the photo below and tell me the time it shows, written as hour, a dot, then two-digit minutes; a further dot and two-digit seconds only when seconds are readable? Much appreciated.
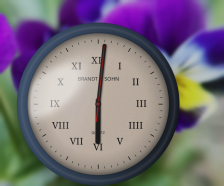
6.01.01
